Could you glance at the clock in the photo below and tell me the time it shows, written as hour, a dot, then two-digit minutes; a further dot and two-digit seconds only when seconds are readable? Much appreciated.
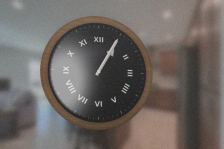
1.05
